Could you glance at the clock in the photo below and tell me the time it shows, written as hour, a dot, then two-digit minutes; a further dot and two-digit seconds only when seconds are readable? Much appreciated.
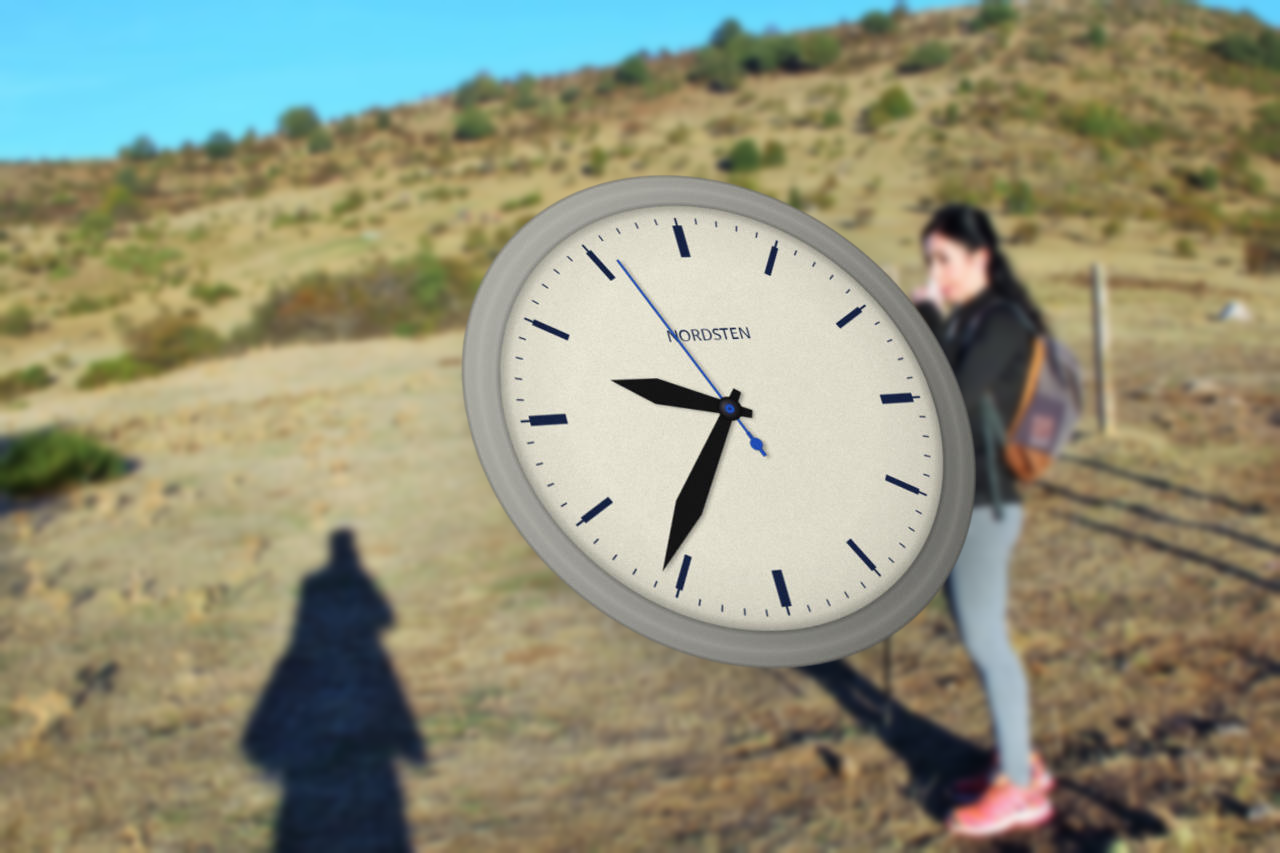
9.35.56
